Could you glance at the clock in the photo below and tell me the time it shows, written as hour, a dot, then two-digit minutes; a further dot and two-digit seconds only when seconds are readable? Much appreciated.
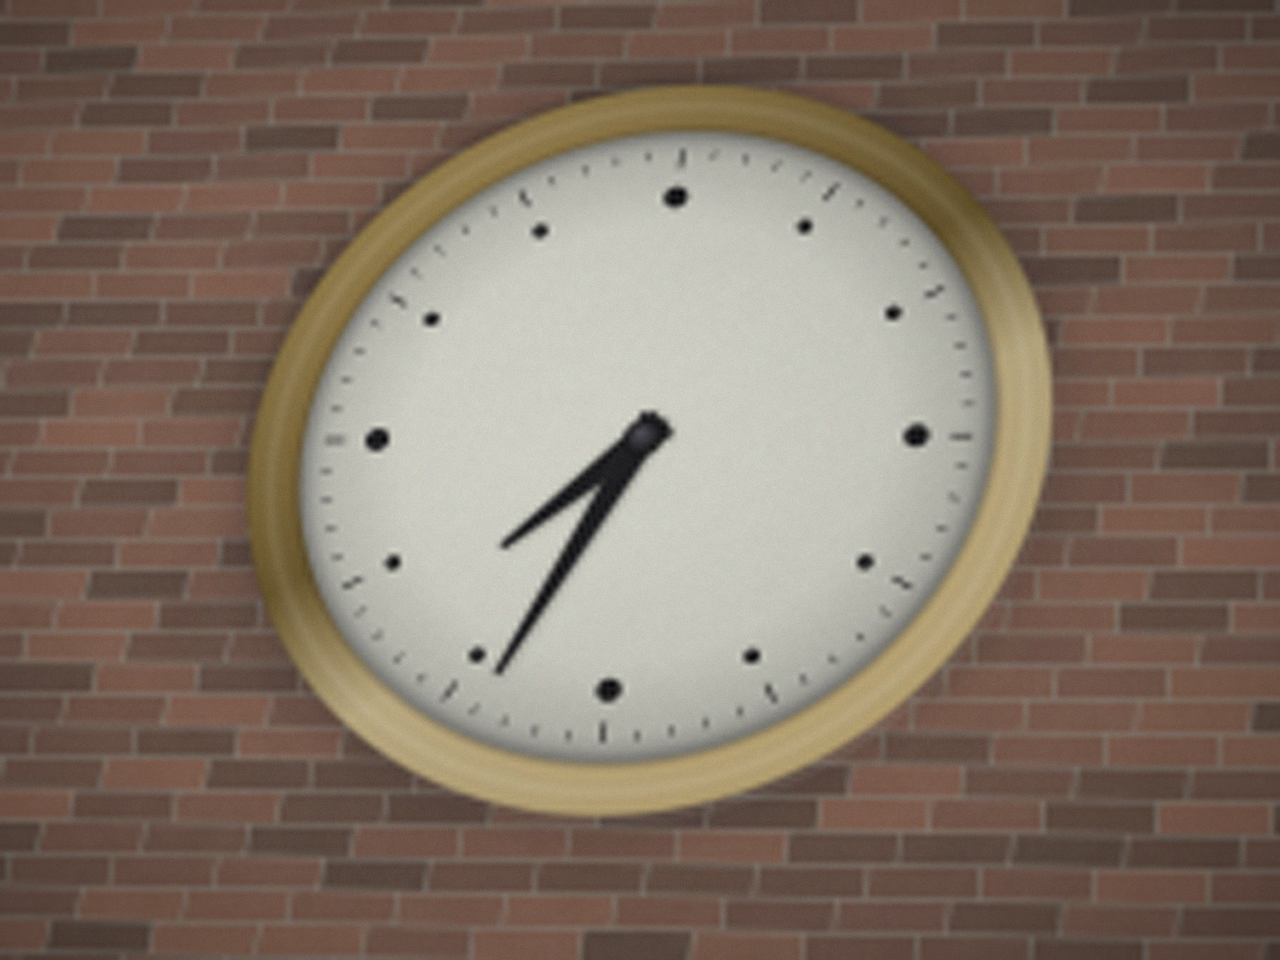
7.34
